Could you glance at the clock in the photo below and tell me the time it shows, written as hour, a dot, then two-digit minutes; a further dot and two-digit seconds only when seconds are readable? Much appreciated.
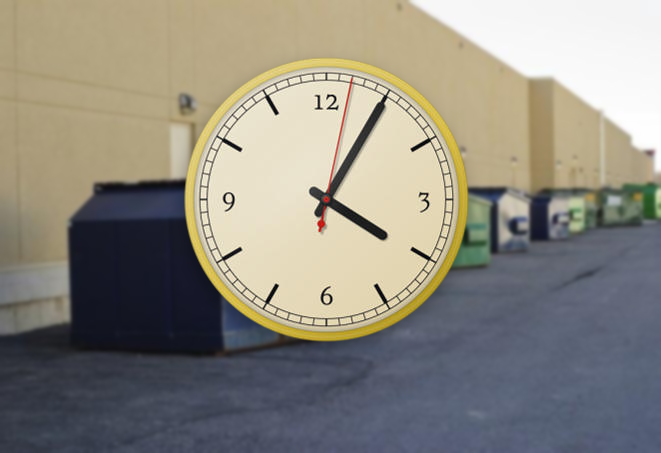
4.05.02
